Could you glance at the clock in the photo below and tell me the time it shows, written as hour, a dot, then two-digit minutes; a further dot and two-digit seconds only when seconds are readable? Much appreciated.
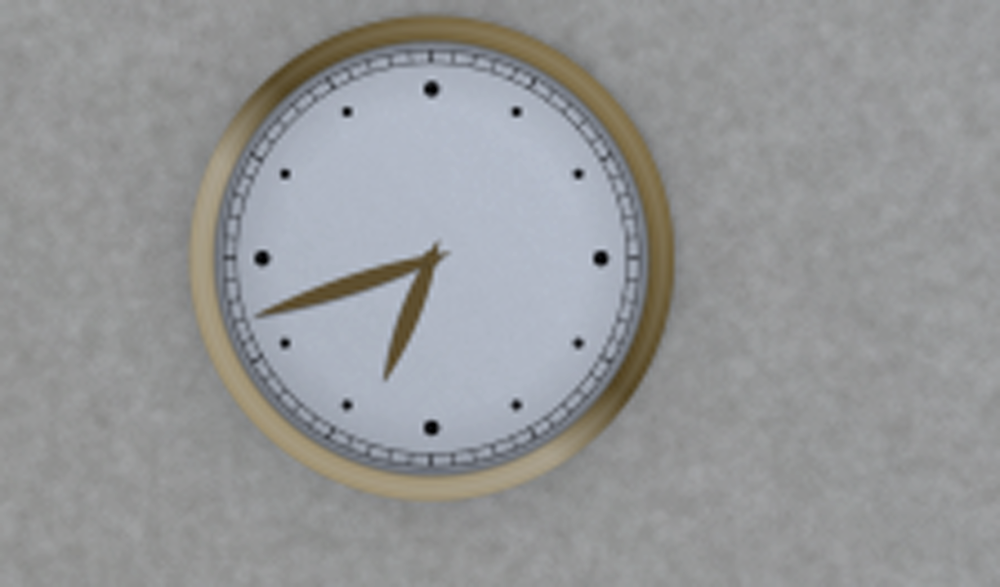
6.42
